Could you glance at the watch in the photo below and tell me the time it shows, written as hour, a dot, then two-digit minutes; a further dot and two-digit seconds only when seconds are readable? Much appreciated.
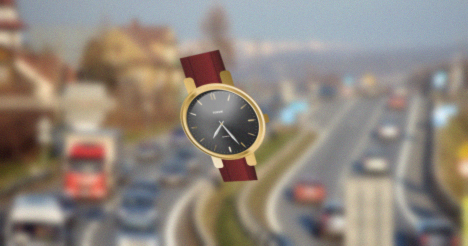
7.26
